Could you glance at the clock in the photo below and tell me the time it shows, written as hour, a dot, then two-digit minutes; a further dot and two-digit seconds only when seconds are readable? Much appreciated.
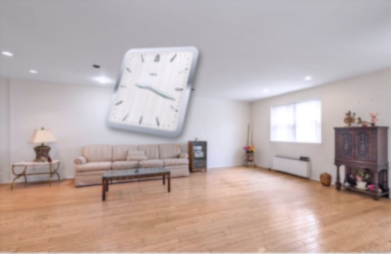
9.18
